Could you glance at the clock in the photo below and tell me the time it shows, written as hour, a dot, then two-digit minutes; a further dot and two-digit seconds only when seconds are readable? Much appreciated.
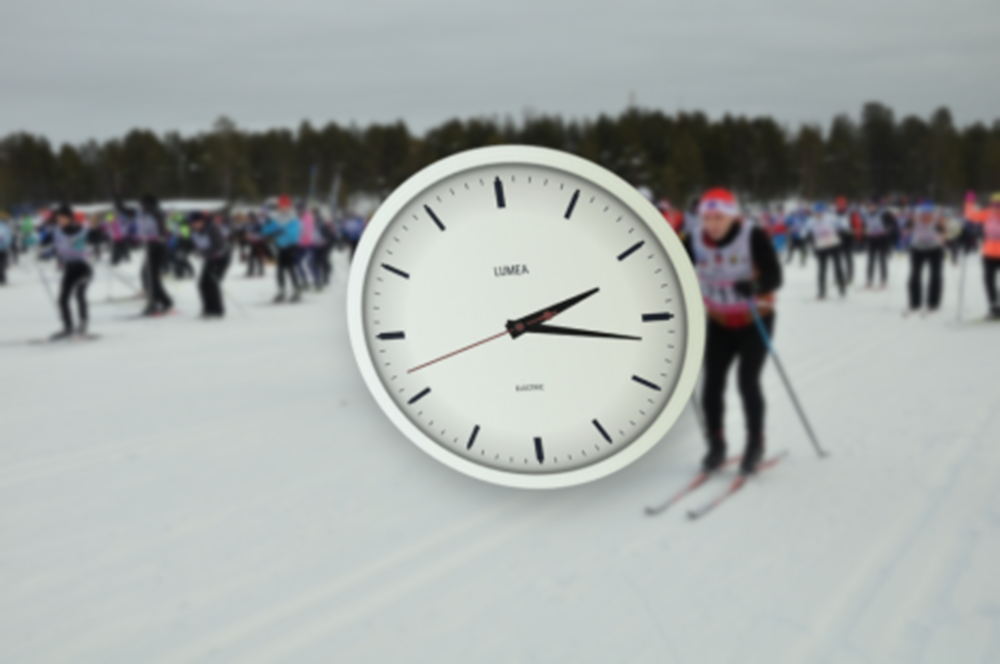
2.16.42
